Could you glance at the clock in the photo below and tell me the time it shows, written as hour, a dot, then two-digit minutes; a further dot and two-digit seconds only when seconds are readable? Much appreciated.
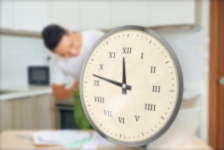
11.47
